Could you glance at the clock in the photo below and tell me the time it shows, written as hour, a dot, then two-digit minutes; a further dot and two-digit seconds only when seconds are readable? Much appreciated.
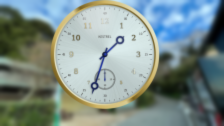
1.33
